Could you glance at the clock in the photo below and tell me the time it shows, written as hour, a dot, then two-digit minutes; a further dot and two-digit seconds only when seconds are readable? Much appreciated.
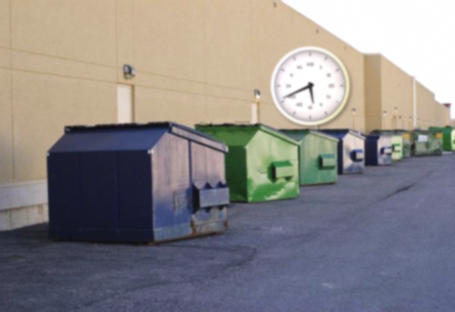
5.41
